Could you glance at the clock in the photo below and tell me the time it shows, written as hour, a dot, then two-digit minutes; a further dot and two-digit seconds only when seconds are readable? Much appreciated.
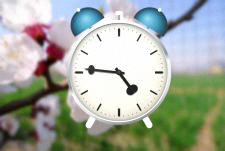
4.46
